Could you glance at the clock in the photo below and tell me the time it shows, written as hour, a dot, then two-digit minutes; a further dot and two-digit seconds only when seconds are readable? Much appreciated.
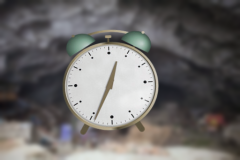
12.34
